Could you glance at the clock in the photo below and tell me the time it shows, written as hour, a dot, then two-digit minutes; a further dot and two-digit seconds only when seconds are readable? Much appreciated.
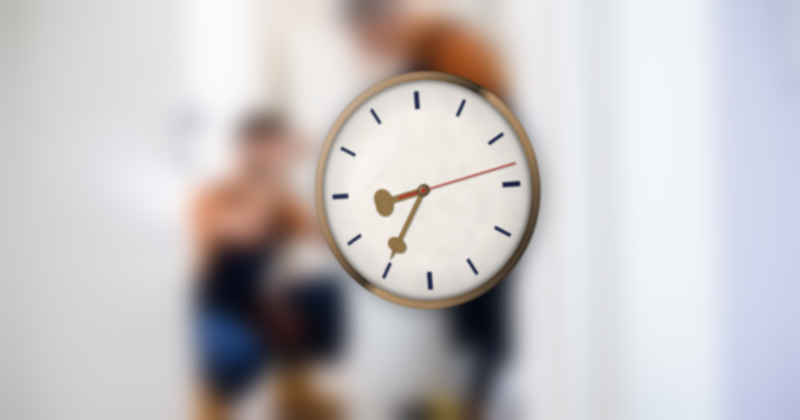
8.35.13
